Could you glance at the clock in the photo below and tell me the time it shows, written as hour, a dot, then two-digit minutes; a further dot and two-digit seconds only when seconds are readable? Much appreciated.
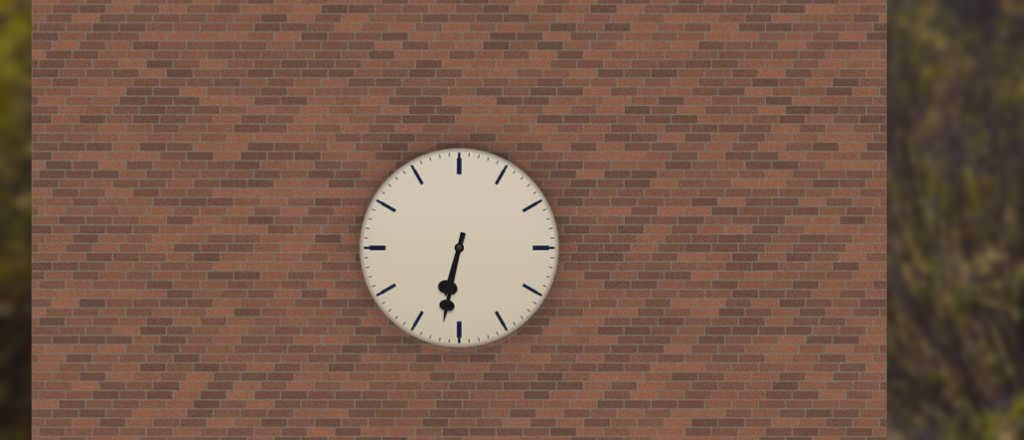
6.32
